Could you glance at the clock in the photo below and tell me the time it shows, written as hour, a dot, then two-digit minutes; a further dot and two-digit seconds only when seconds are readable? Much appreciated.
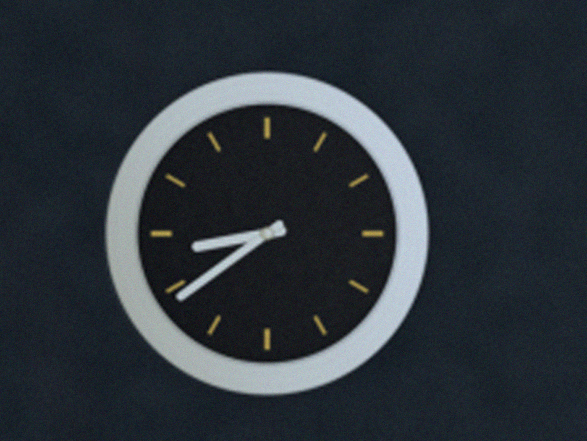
8.39
